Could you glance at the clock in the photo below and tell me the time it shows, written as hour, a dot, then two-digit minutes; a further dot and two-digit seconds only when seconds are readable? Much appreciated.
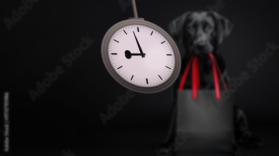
8.58
